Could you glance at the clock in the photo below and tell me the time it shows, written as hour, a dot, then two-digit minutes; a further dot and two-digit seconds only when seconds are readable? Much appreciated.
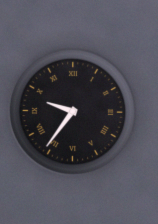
9.36
